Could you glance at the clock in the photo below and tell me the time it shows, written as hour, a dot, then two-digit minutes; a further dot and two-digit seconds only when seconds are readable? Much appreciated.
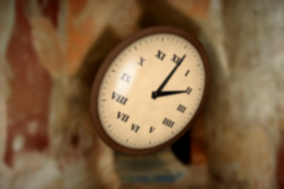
2.01
